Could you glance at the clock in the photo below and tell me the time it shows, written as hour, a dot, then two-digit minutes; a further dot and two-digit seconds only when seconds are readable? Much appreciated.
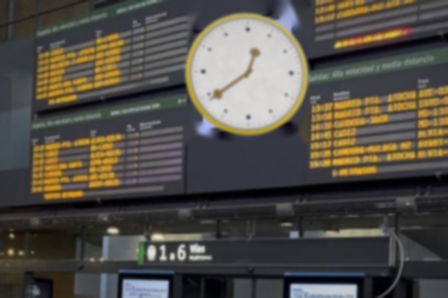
12.39
